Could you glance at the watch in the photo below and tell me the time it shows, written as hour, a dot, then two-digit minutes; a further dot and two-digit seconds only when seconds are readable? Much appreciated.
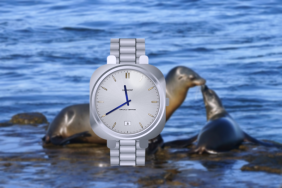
11.40
